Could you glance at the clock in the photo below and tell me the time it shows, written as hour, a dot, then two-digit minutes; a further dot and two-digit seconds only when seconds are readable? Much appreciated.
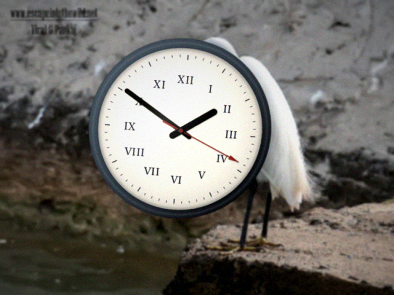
1.50.19
